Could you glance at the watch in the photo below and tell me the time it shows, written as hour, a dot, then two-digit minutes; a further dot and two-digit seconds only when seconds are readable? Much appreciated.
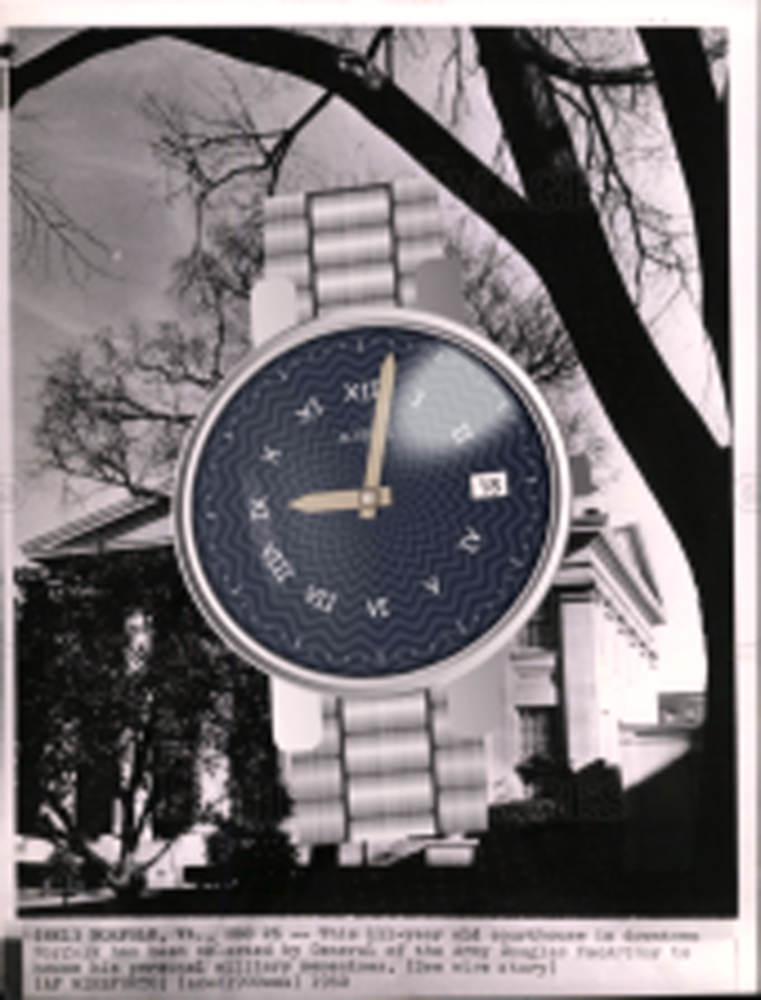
9.02
